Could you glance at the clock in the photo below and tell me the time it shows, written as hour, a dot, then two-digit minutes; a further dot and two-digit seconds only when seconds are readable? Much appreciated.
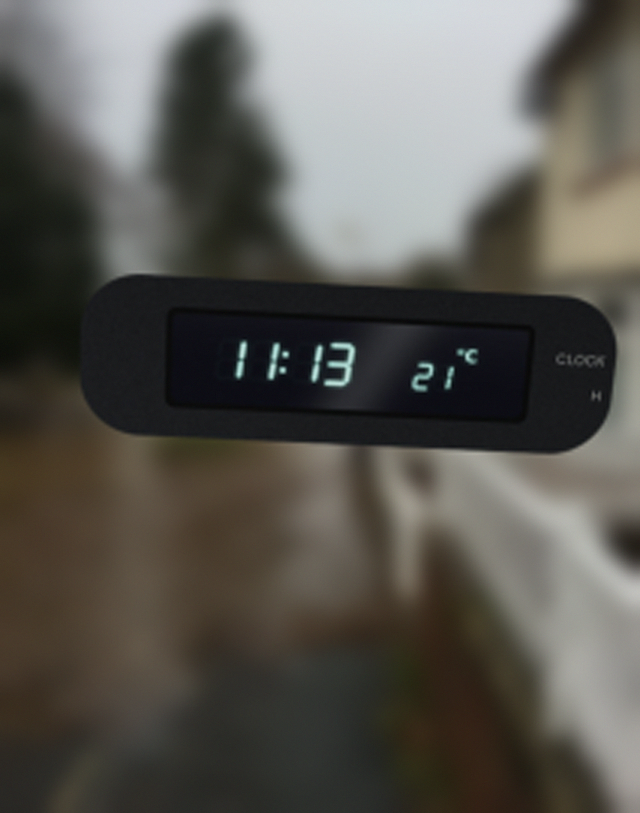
11.13
